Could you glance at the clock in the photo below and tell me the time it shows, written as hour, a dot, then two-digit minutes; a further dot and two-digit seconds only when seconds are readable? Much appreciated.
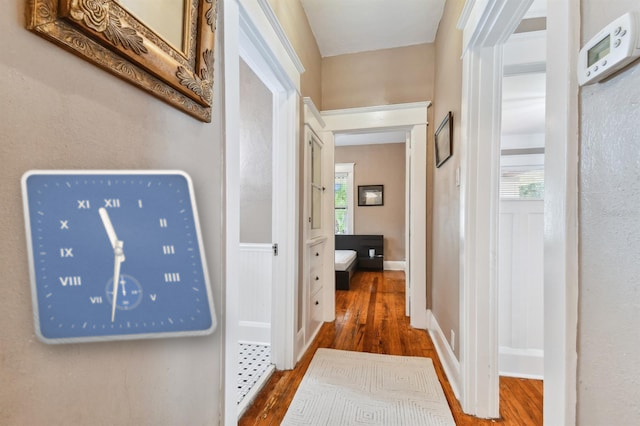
11.32
